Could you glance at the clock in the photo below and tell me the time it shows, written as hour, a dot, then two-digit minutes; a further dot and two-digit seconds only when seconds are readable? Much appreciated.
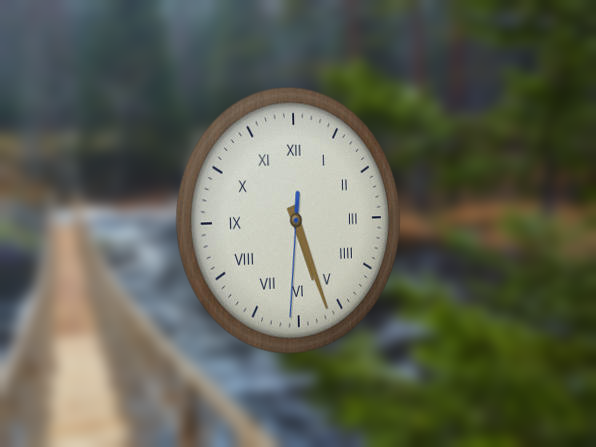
5.26.31
